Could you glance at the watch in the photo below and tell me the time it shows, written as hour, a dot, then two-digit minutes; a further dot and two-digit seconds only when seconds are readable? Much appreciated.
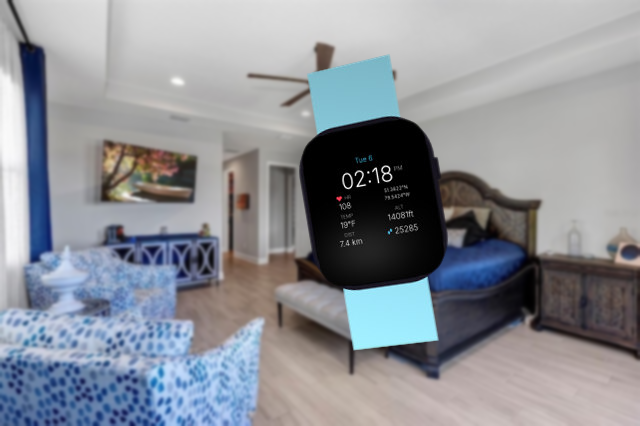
2.18
